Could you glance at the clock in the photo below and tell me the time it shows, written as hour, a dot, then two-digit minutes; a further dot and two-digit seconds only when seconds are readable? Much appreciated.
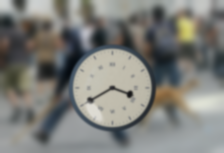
3.40
